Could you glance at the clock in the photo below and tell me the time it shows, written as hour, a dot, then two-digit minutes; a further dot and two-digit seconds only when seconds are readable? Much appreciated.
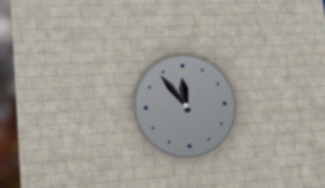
11.54
